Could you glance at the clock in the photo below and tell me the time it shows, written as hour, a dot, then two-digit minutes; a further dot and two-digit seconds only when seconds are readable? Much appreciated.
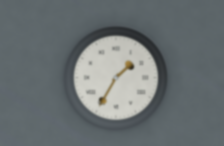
1.35
